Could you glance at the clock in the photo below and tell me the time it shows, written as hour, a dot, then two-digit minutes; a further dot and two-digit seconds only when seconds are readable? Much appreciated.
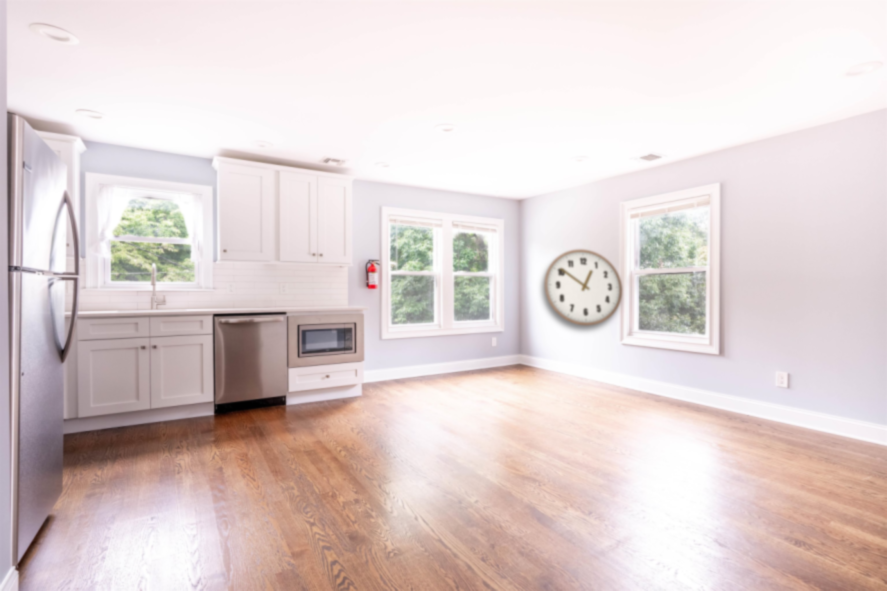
12.51
